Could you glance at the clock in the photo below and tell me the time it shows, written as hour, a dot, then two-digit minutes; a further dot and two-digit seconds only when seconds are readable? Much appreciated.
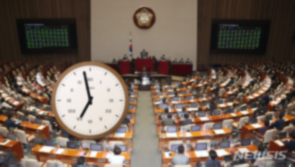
6.58
